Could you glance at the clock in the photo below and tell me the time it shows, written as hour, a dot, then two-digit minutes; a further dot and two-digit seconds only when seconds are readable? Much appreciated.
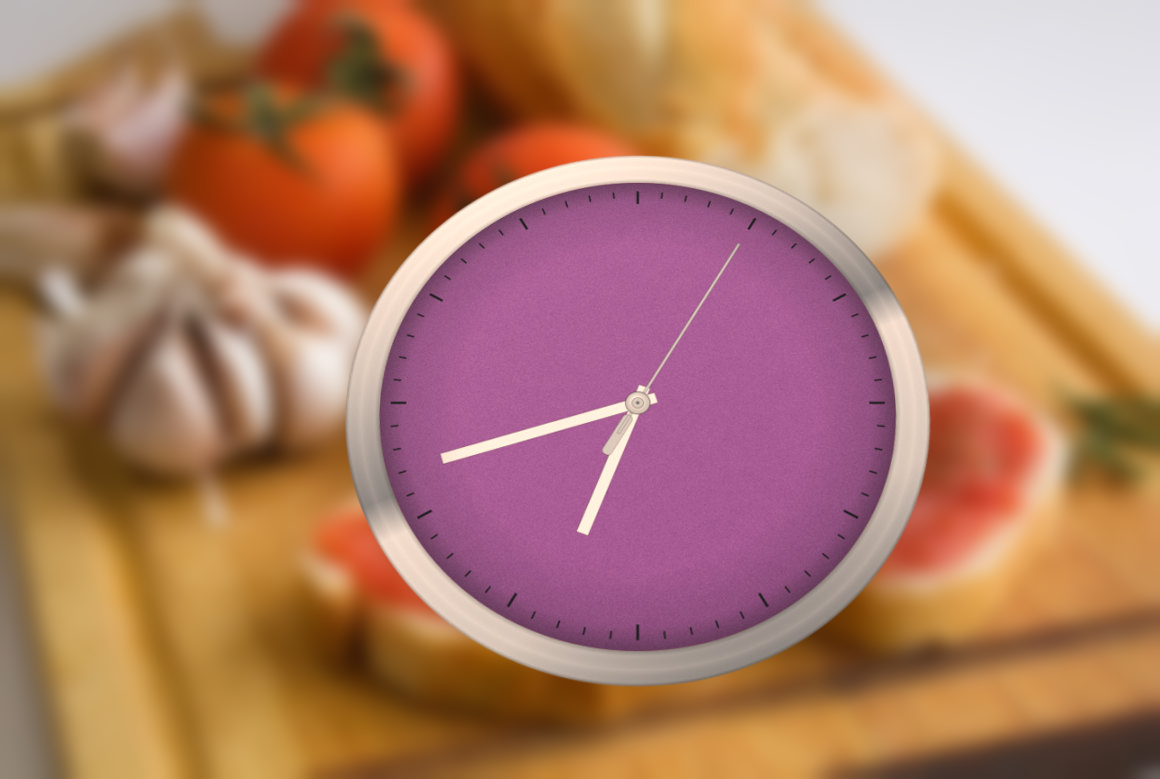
6.42.05
